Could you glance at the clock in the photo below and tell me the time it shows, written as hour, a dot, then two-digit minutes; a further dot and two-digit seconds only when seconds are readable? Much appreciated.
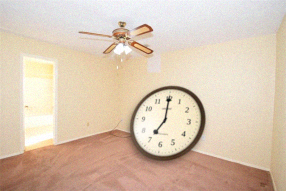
7.00
